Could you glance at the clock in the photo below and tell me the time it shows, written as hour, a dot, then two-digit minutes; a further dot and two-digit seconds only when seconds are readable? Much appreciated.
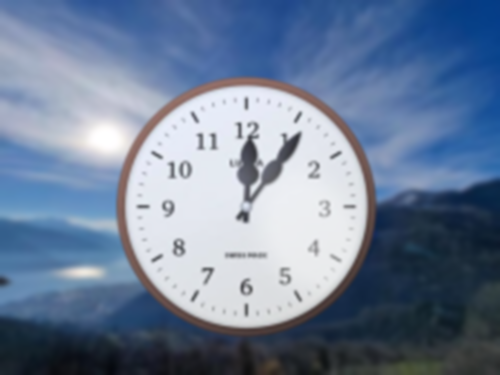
12.06
